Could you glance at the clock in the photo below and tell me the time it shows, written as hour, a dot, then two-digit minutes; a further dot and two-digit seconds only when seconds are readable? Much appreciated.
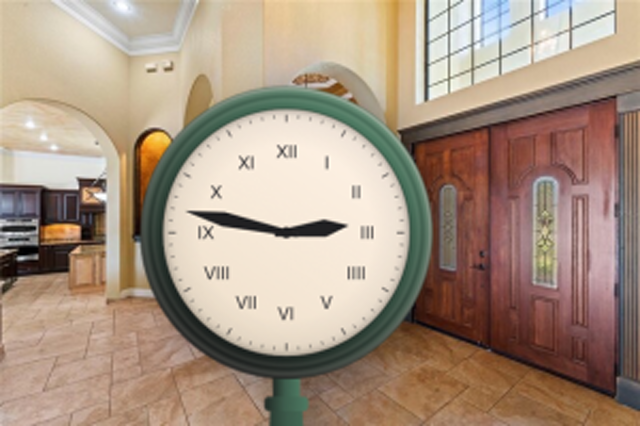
2.47
